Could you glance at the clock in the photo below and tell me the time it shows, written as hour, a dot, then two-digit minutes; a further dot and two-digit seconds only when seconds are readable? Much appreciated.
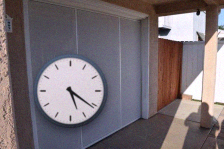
5.21
